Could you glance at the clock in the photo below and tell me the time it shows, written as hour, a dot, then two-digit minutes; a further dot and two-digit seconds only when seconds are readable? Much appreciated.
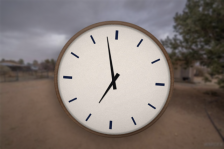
6.58
